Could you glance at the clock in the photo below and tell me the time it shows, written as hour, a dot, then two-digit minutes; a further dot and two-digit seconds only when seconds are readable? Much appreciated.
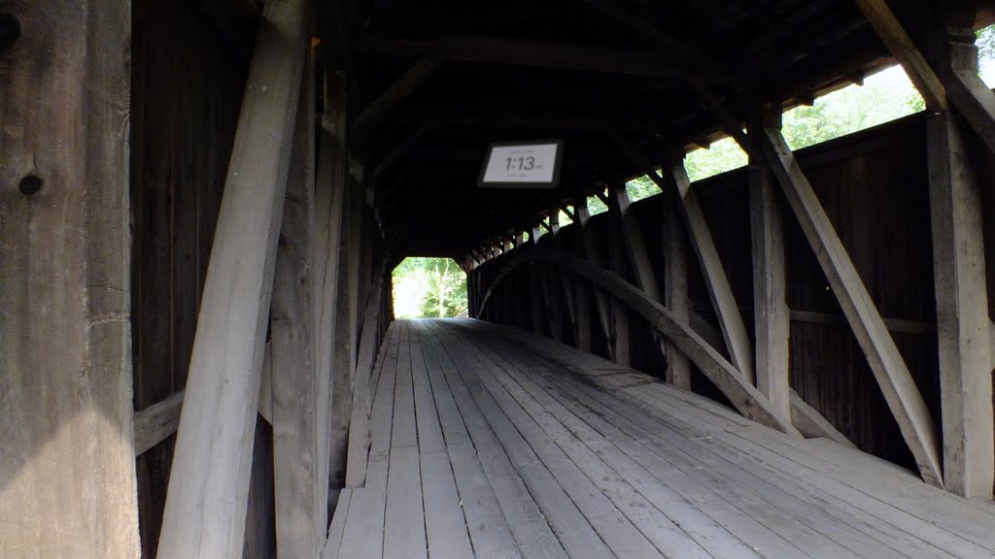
1.13
